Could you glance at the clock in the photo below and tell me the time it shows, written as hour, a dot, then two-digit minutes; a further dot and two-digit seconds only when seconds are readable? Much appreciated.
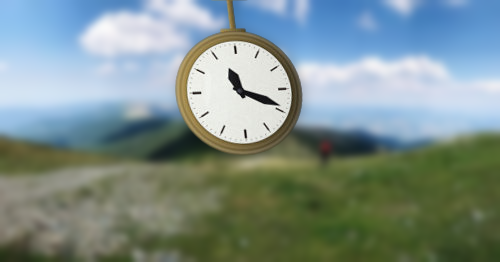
11.19
